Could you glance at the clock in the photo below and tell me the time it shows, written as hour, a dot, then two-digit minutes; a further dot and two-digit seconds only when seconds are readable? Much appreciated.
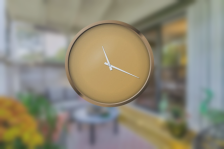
11.19
